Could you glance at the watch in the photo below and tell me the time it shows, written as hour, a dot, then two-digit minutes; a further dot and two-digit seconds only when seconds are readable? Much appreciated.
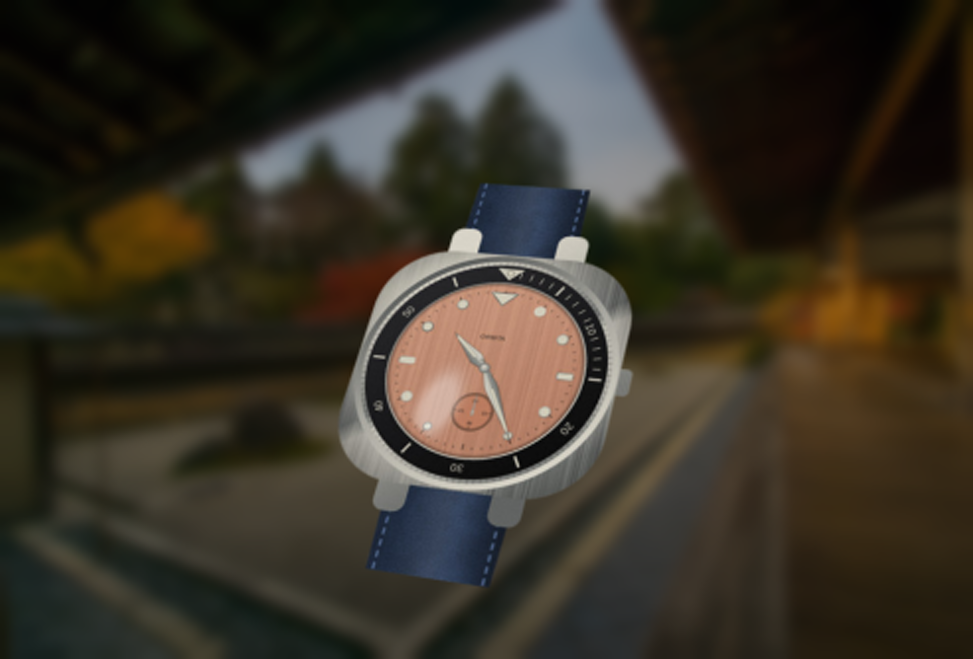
10.25
